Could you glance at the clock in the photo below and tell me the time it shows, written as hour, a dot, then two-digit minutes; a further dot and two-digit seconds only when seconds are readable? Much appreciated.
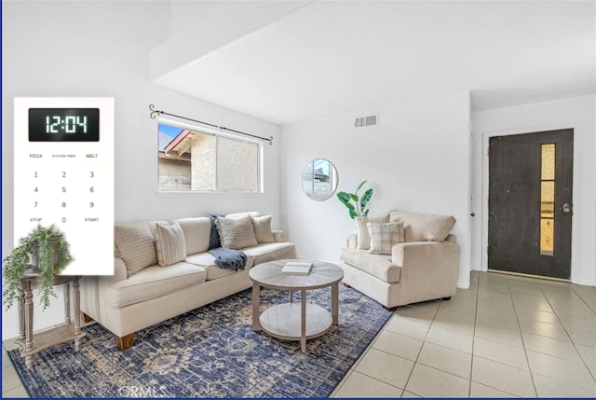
12.04
